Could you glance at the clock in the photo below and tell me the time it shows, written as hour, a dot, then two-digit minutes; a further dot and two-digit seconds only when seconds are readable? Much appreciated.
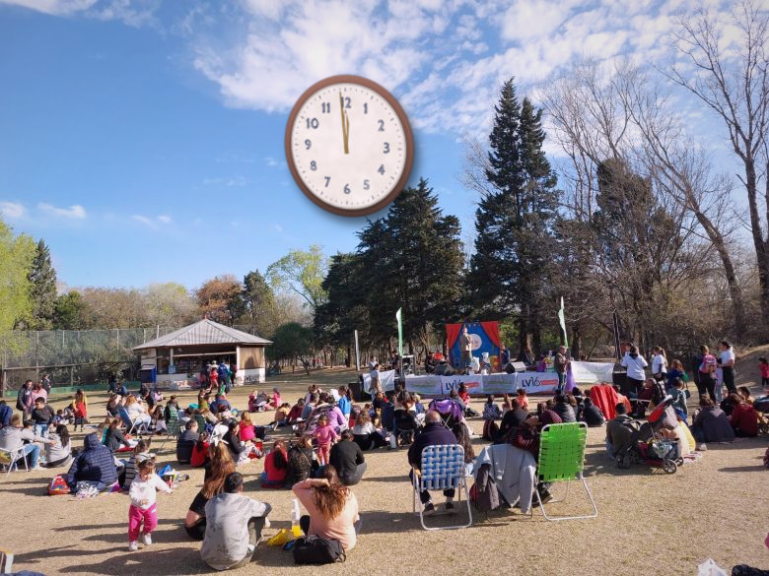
11.59
